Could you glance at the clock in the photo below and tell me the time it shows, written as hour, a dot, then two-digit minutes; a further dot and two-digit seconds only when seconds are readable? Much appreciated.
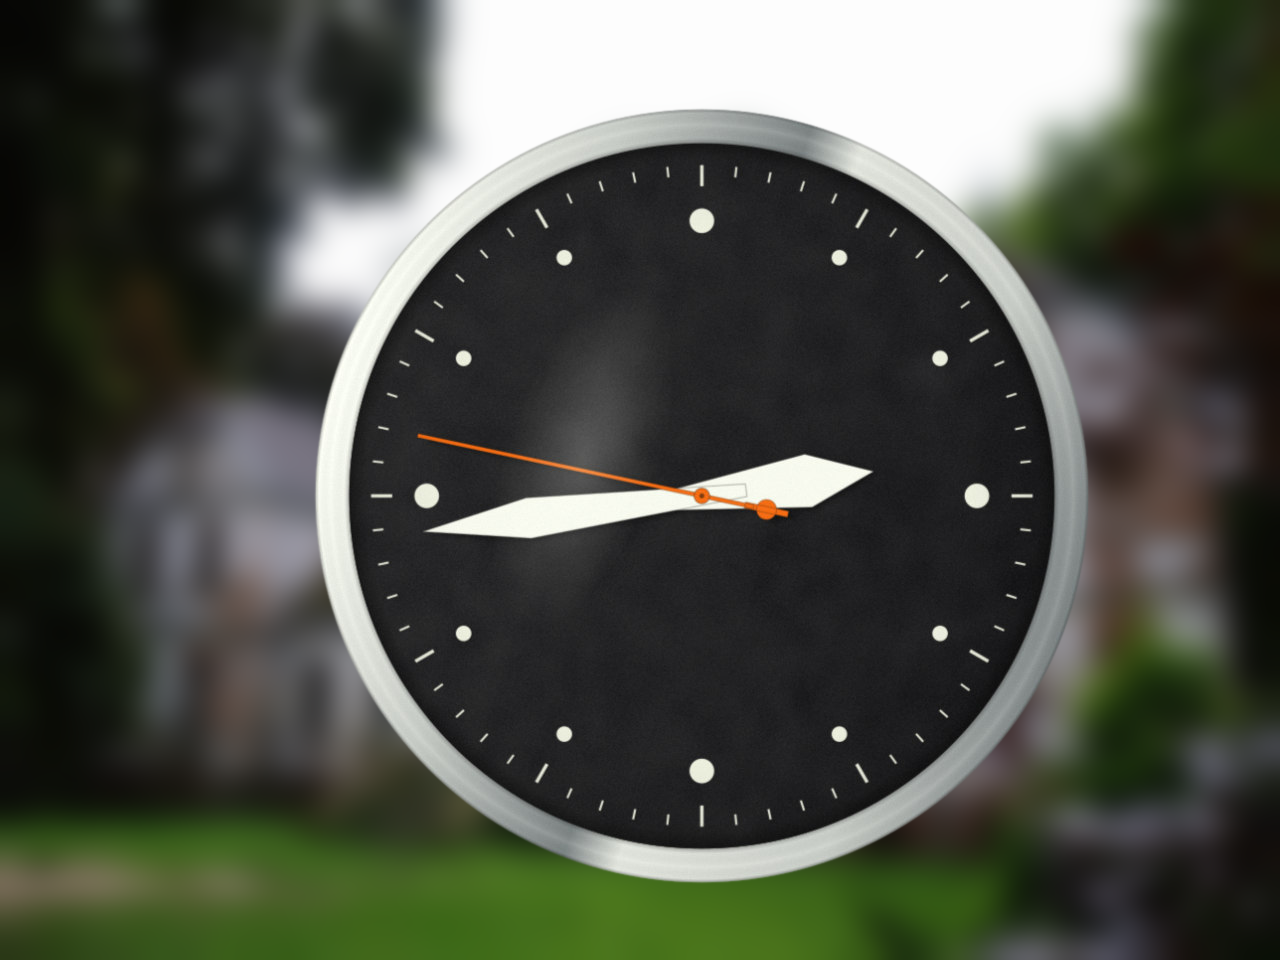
2.43.47
